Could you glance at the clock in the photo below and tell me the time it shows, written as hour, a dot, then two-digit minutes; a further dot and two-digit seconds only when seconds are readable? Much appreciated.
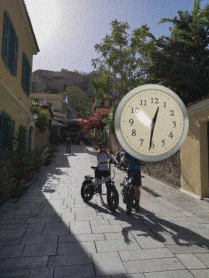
12.31
